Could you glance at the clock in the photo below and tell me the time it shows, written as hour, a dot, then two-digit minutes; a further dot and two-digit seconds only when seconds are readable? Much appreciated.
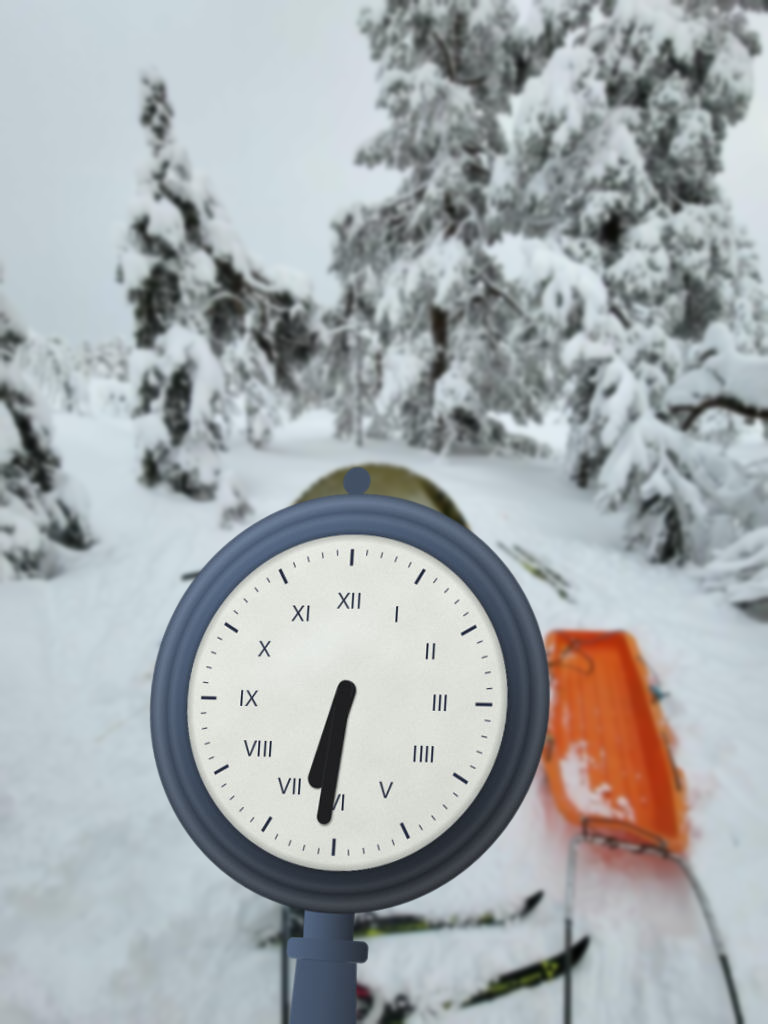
6.31
